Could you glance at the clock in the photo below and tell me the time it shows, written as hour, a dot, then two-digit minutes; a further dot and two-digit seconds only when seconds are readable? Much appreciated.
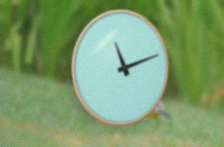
11.12
